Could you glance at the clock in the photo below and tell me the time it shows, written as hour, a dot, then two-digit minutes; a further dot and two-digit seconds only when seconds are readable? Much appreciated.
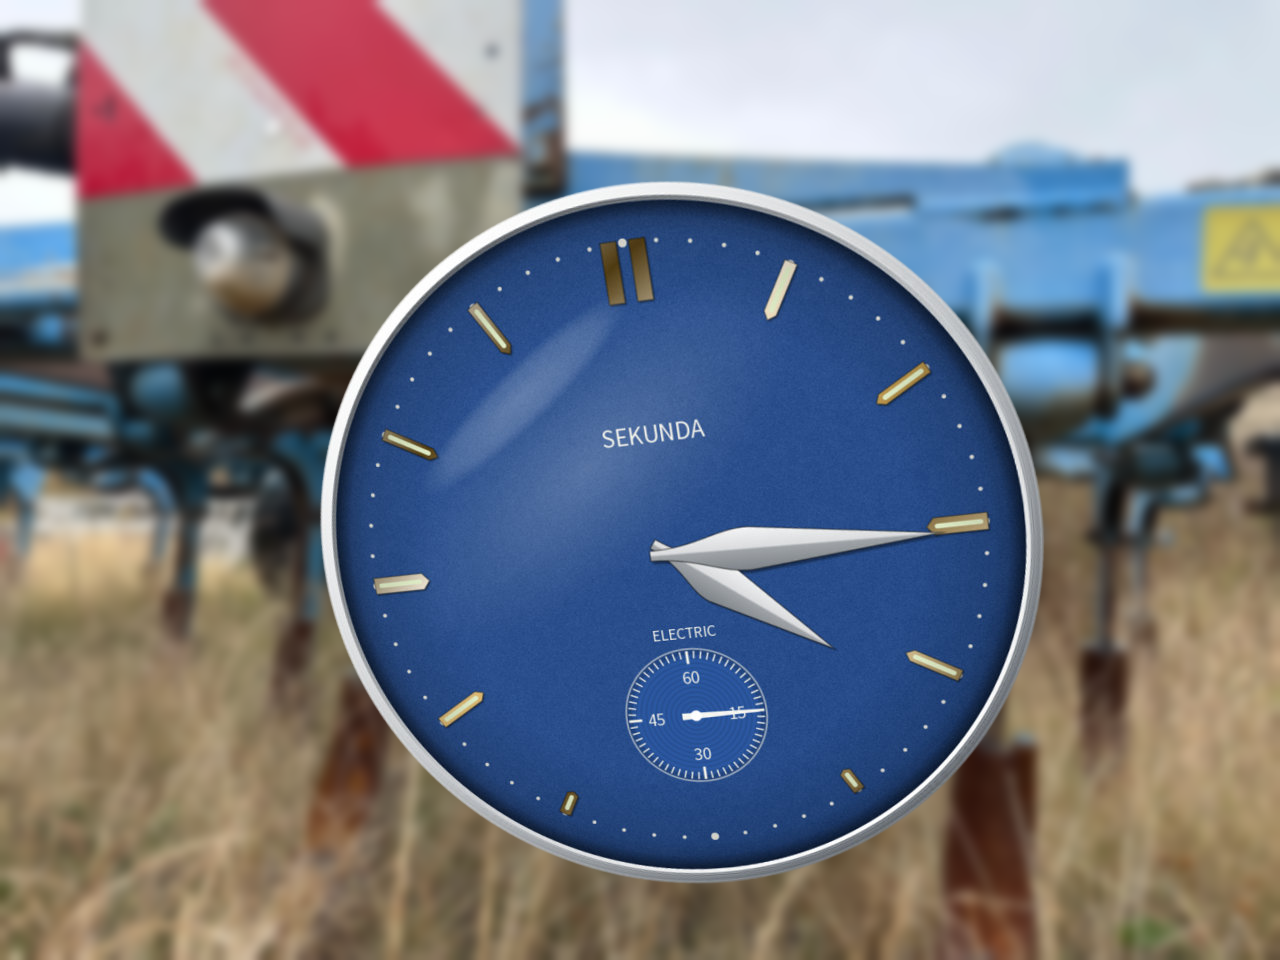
4.15.15
